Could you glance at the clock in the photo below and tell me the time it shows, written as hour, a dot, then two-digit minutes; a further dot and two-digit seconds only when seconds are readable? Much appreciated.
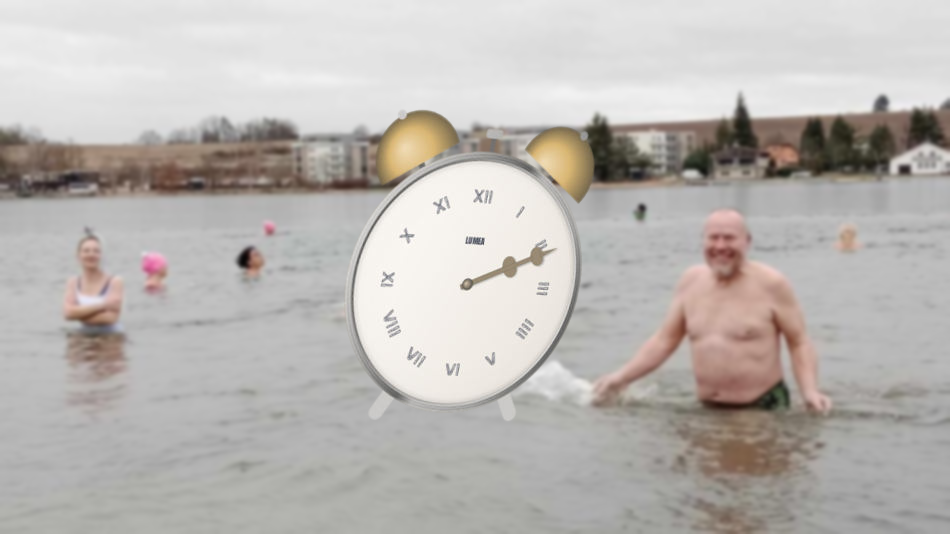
2.11
